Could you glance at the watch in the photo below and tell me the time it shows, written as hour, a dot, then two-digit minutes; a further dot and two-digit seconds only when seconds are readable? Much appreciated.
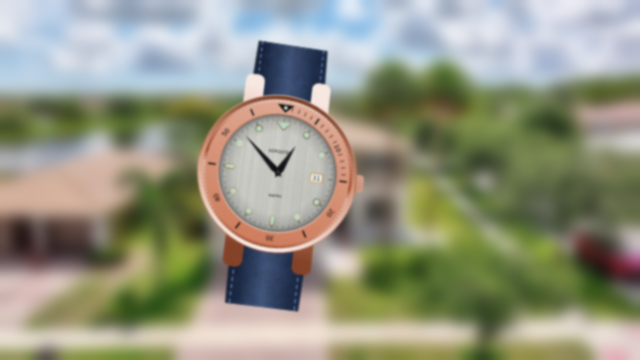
12.52
